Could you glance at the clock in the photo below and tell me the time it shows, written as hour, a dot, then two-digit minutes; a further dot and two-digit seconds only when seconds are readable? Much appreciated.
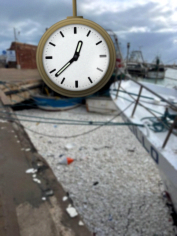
12.38
